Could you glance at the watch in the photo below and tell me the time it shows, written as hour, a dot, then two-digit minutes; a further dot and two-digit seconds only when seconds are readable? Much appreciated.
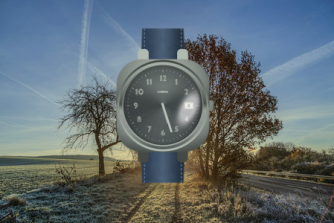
5.27
